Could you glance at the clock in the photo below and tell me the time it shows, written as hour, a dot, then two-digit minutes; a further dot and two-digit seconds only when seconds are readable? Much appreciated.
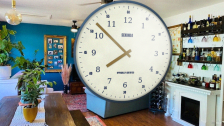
7.52
